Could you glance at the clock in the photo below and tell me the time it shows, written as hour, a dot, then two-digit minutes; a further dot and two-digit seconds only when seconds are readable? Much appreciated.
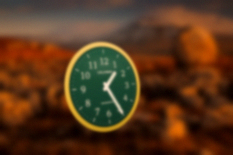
1.25
